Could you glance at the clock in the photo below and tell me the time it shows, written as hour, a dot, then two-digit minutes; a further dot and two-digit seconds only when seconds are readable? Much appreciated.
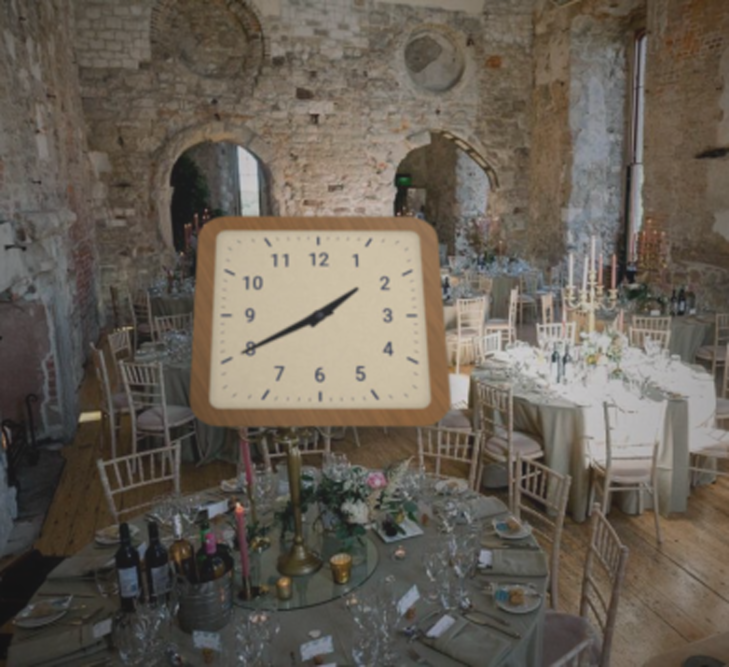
1.40
